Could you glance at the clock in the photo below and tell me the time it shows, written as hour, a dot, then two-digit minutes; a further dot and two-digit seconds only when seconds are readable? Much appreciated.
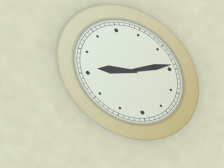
9.14
